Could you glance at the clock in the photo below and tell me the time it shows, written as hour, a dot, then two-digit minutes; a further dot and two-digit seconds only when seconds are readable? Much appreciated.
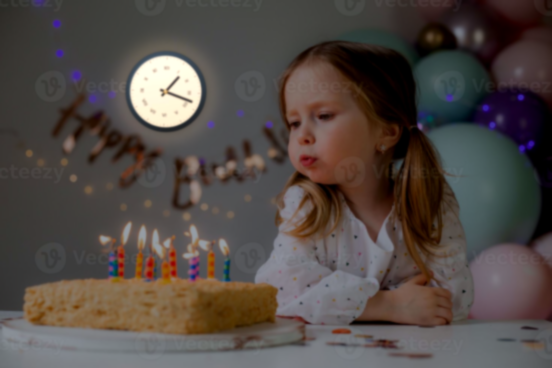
1.18
